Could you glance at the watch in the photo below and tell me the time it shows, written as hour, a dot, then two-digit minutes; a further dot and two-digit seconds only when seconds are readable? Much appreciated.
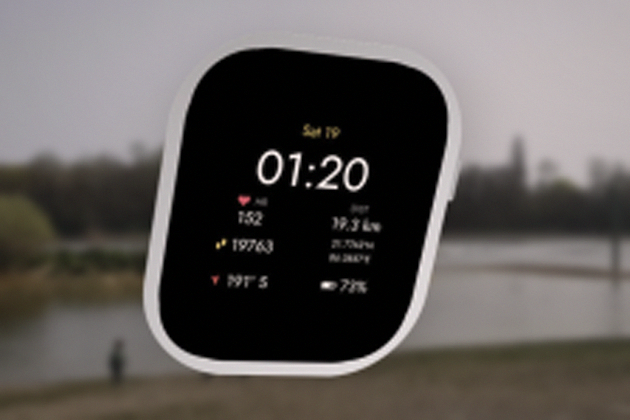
1.20
